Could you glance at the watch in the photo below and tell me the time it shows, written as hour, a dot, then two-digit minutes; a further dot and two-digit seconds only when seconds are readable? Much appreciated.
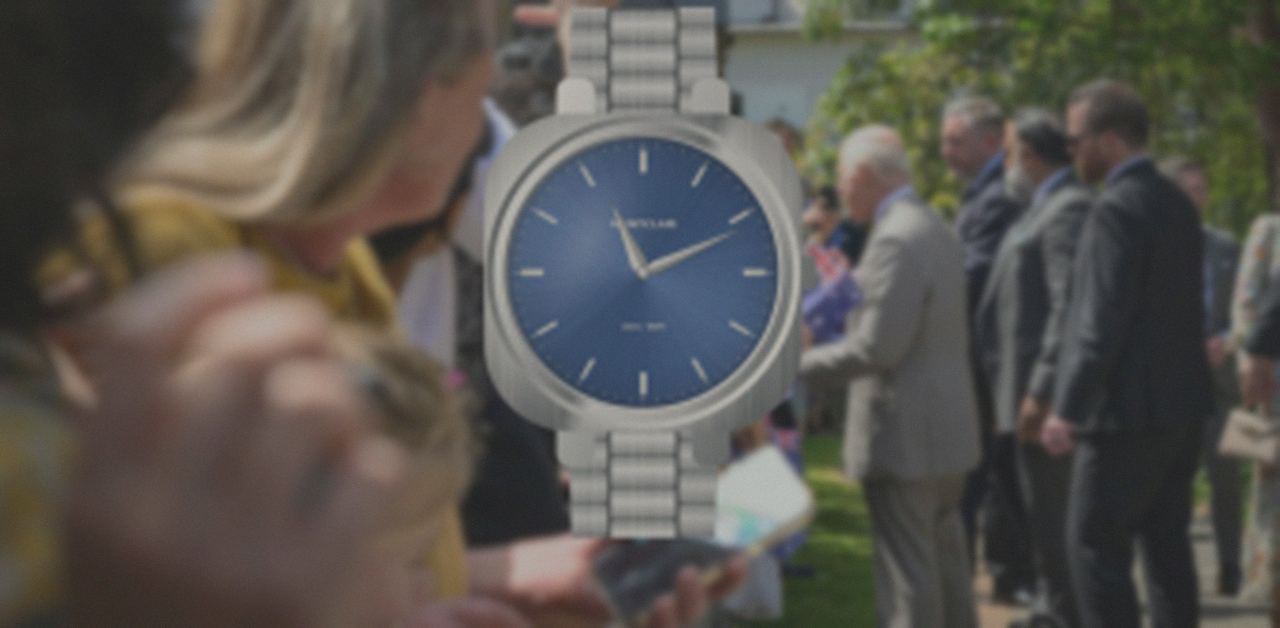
11.11
